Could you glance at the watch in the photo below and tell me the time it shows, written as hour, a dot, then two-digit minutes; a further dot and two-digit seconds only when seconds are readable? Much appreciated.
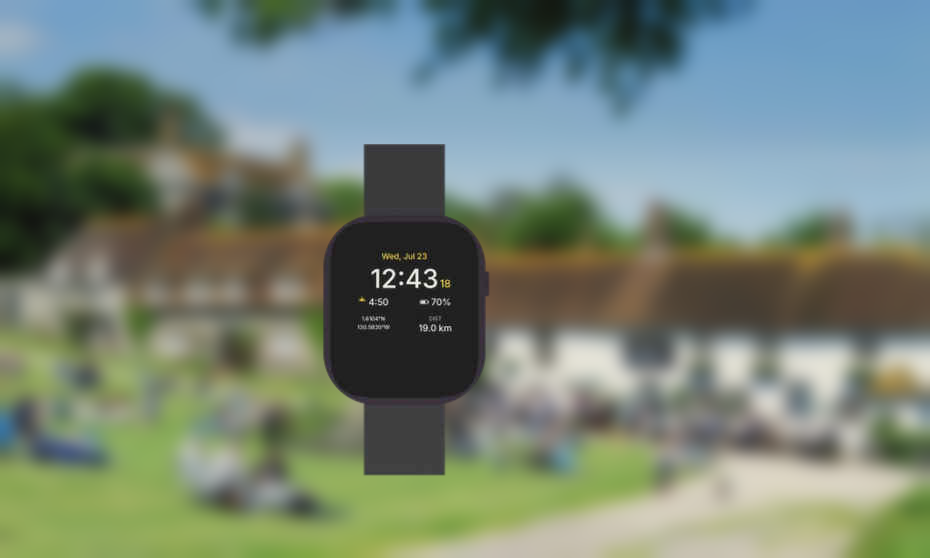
12.43.18
